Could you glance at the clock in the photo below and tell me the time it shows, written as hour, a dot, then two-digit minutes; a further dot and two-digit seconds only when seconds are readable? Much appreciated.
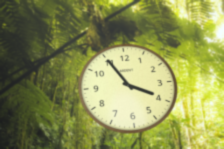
3.55
